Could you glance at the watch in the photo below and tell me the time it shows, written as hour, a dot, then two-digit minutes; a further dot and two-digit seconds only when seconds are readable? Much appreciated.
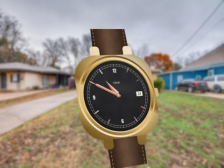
10.50
